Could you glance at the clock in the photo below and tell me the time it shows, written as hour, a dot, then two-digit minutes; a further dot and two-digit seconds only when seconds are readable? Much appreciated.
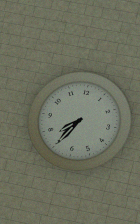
7.35
